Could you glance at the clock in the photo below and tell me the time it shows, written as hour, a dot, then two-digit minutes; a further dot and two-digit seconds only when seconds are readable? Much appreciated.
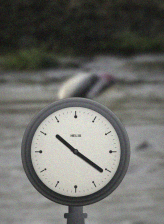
10.21
